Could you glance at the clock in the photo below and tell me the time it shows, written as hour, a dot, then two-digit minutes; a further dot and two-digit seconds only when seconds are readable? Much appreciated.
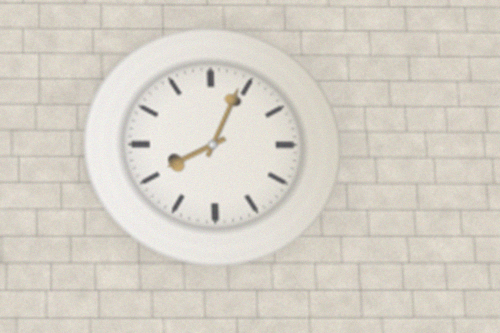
8.04
